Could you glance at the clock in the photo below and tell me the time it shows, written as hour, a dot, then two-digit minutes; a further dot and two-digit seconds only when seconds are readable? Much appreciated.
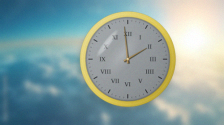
1.59
